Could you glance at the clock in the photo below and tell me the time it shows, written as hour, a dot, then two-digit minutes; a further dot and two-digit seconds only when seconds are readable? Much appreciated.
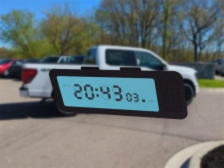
20.43.03
